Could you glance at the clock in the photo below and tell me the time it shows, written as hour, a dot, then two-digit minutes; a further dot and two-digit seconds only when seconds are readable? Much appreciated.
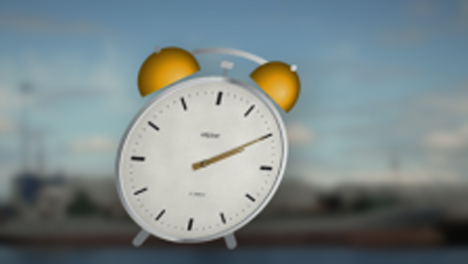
2.10
